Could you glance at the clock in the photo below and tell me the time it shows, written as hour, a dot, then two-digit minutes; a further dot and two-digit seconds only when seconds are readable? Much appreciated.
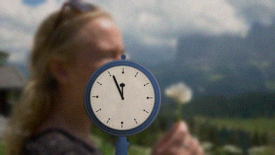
11.56
